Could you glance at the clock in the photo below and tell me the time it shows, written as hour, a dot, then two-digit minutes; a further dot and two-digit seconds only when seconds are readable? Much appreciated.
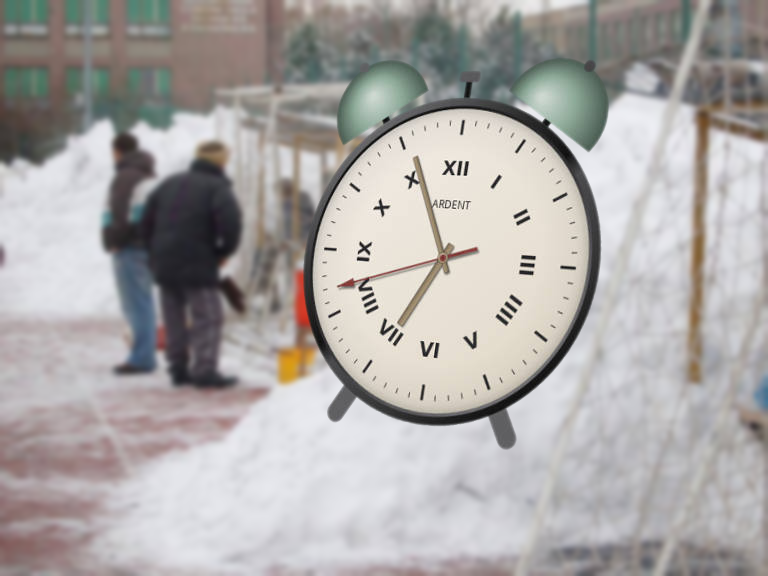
6.55.42
